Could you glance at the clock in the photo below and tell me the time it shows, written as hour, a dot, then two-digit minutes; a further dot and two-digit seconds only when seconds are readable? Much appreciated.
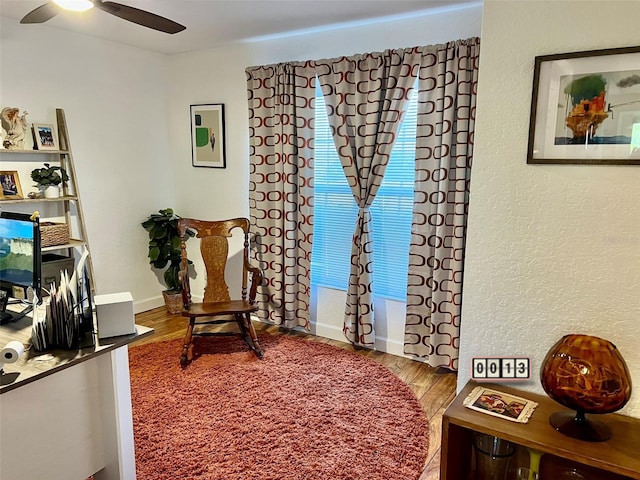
0.13
